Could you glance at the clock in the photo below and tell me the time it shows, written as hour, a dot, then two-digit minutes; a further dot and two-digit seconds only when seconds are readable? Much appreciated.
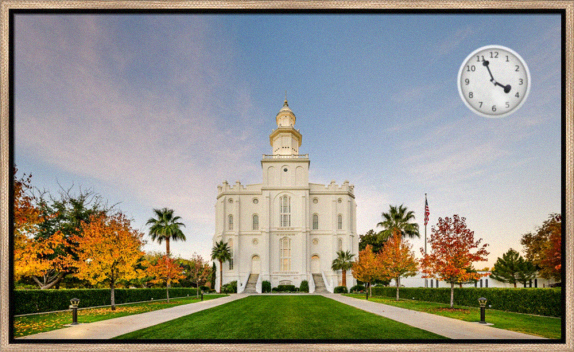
3.56
